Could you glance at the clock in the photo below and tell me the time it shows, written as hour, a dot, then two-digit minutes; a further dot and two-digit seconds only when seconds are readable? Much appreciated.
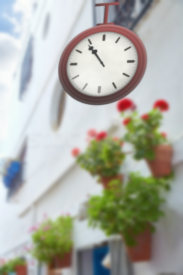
10.54
